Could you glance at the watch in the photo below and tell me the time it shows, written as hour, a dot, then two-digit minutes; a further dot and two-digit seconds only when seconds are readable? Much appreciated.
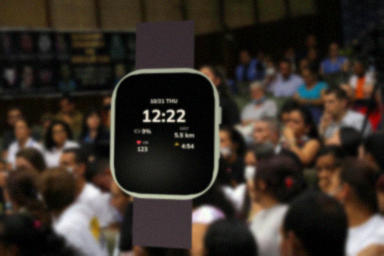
12.22
